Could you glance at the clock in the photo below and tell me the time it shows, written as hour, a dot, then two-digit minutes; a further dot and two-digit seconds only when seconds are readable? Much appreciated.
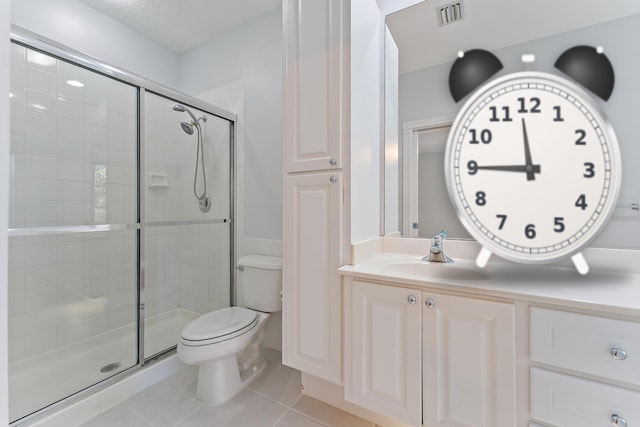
11.45
